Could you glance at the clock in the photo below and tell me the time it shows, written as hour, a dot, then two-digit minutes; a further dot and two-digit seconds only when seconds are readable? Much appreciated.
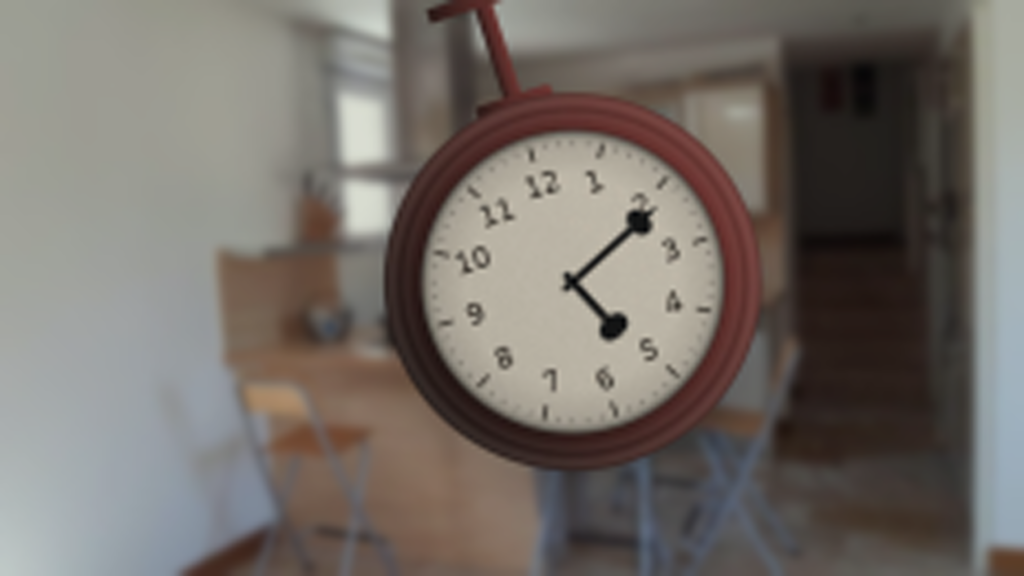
5.11
